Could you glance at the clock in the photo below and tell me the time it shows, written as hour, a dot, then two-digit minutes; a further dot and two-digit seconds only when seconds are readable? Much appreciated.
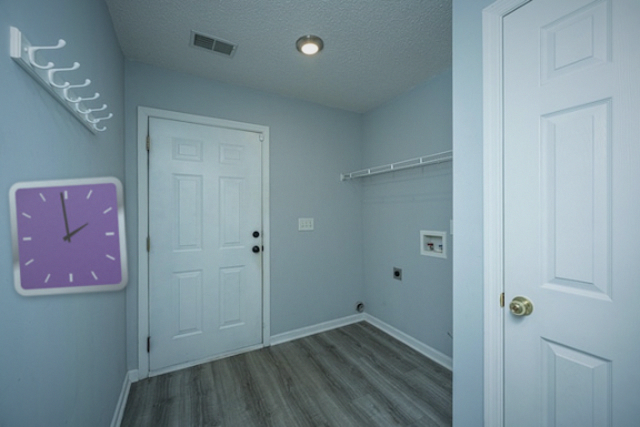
1.59
